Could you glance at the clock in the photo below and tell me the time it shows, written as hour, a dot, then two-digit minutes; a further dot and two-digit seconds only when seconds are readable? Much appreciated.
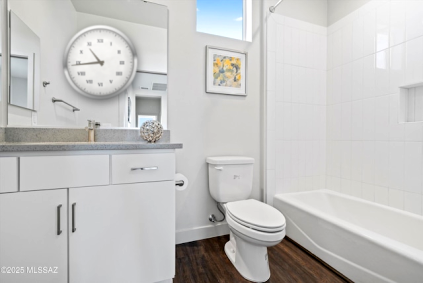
10.44
